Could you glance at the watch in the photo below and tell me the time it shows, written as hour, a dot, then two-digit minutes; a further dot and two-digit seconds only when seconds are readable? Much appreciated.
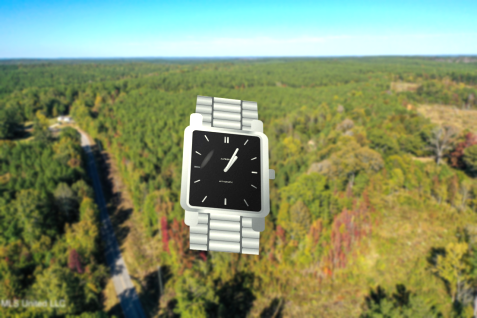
1.04
